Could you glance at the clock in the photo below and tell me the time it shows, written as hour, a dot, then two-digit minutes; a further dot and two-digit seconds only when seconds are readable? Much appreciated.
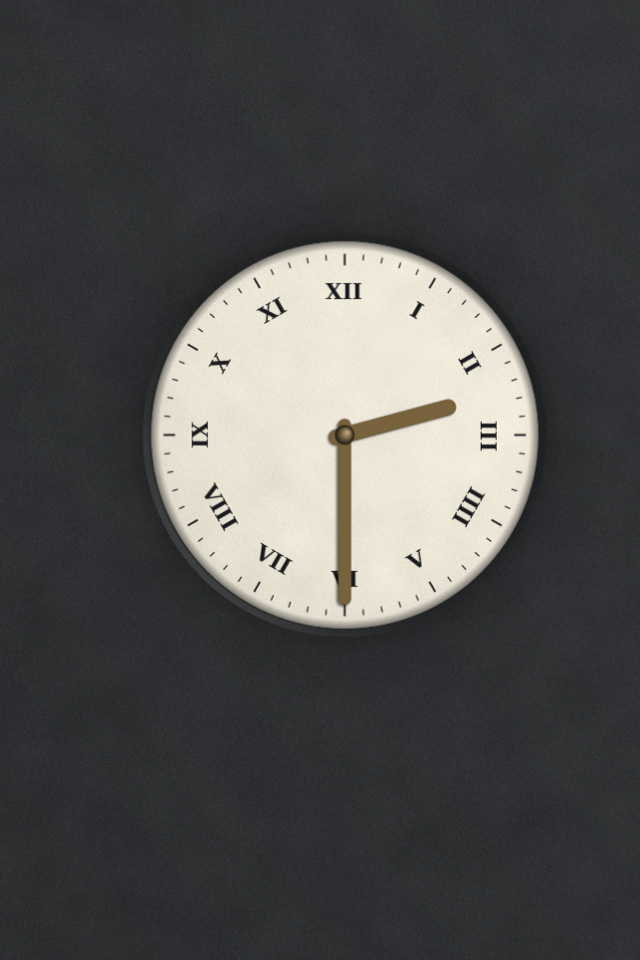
2.30
